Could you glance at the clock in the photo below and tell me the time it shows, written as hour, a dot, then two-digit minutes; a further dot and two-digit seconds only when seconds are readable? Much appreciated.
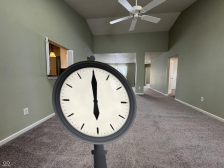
6.00
